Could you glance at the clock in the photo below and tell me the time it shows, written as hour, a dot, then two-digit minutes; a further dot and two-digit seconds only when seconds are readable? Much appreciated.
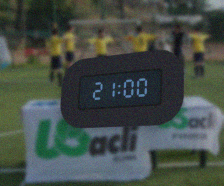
21.00
